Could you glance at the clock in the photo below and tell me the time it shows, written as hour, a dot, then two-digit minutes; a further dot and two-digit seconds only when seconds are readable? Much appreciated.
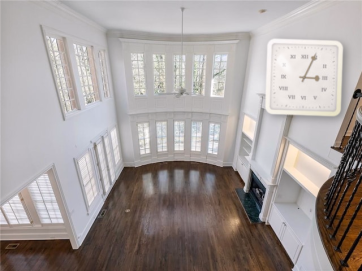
3.04
